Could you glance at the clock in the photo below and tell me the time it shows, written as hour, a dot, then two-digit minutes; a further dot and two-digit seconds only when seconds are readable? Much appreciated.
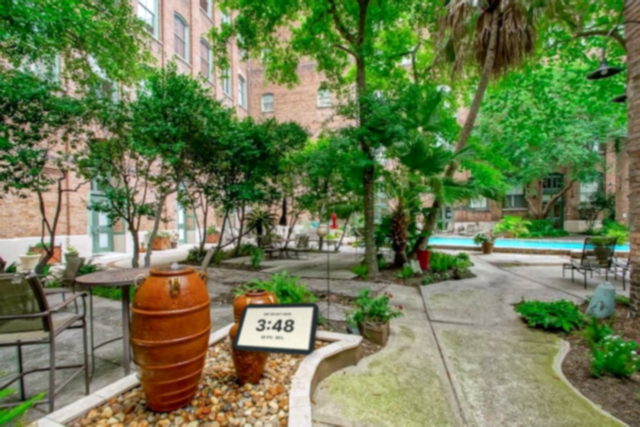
3.48
